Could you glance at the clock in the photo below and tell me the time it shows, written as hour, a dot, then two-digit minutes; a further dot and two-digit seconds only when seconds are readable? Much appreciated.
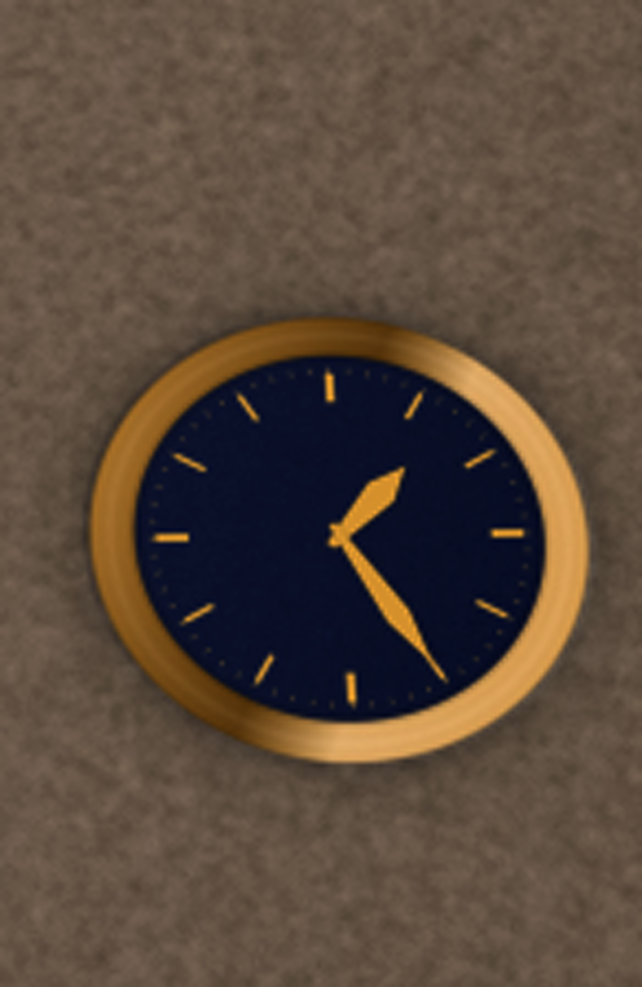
1.25
